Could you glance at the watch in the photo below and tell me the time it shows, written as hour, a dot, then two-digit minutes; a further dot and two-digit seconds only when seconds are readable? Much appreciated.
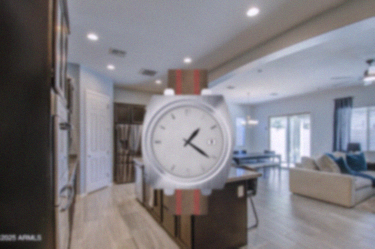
1.21
